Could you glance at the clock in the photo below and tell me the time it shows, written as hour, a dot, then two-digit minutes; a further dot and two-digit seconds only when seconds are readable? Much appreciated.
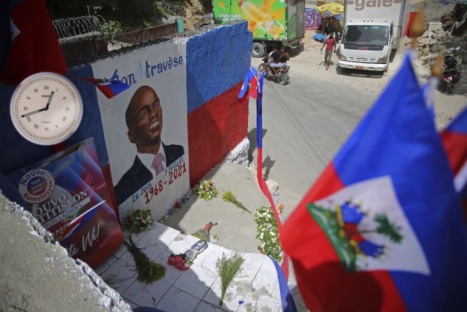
12.42
